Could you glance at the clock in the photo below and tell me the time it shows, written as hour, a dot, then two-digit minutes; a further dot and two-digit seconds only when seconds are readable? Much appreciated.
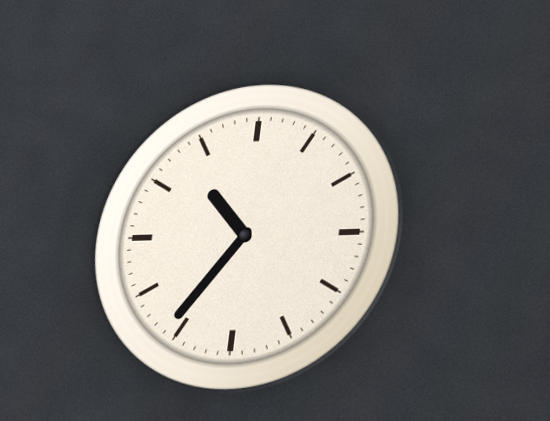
10.36
